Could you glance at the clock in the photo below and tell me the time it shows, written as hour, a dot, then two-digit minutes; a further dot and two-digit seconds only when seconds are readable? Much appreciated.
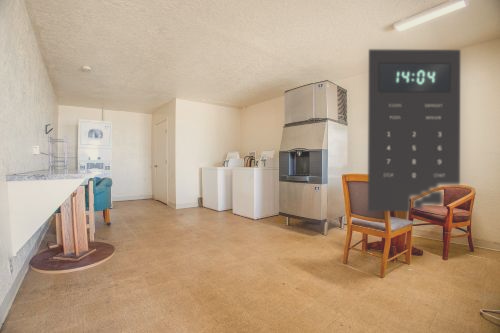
14.04
